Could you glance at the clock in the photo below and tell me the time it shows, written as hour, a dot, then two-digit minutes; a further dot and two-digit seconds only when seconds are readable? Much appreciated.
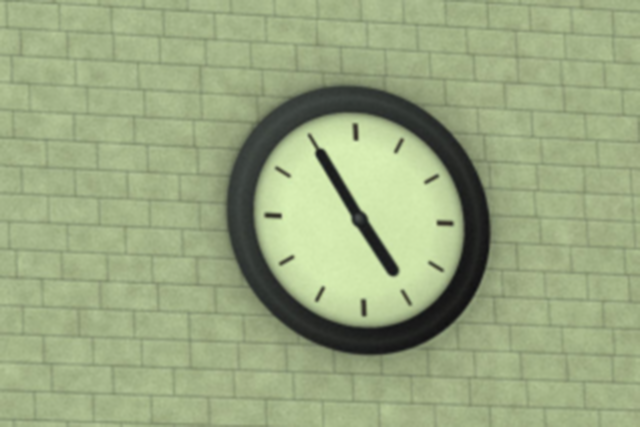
4.55
